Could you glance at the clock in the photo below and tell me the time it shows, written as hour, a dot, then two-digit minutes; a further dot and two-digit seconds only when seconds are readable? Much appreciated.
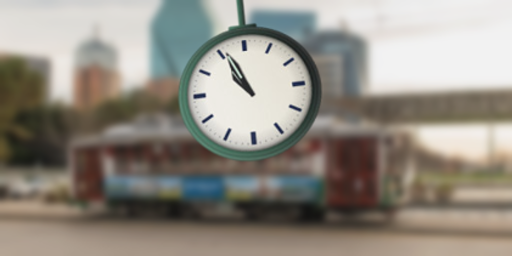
10.56
